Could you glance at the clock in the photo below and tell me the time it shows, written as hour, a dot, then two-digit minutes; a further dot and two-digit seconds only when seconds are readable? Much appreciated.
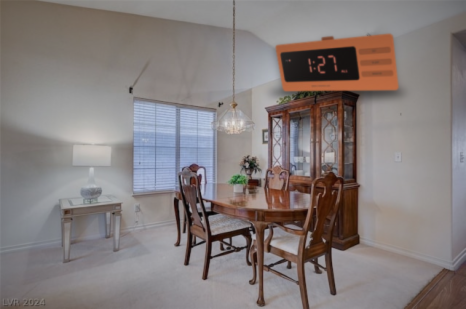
1.27
